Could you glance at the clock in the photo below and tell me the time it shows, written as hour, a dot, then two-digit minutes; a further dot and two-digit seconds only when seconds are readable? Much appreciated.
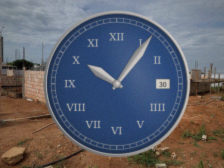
10.06
